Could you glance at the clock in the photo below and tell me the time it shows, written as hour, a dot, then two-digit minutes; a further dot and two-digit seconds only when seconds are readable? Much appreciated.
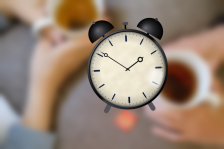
1.51
